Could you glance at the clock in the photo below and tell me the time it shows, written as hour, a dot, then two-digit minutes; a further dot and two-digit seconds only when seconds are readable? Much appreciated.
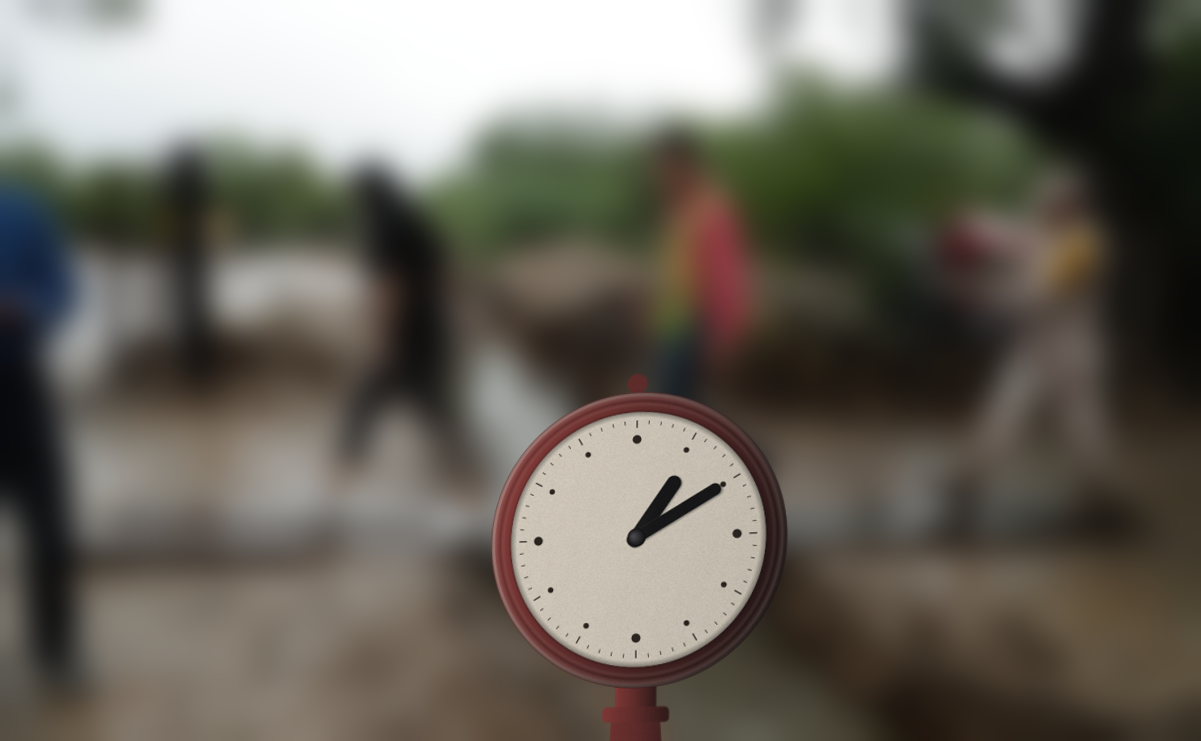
1.10
